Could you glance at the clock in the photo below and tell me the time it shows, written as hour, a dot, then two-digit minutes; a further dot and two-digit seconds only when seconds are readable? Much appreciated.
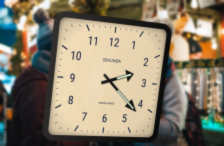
2.22
